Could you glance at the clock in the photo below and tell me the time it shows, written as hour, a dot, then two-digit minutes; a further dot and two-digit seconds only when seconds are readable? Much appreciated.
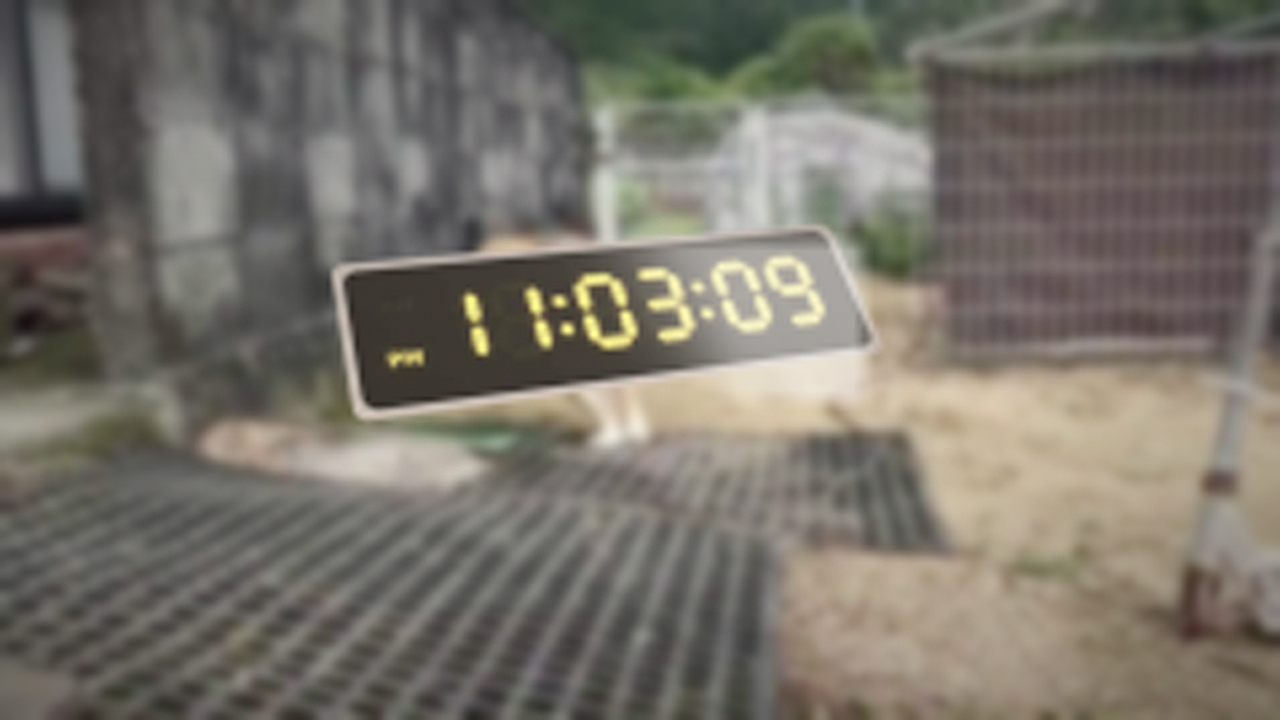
11.03.09
